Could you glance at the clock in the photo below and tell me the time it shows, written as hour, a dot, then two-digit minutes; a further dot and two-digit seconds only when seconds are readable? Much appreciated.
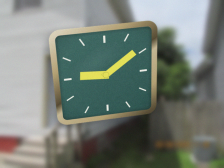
9.09
